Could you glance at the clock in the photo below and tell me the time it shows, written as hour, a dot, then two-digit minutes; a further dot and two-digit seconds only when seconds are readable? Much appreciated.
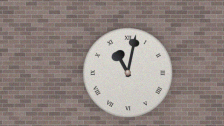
11.02
